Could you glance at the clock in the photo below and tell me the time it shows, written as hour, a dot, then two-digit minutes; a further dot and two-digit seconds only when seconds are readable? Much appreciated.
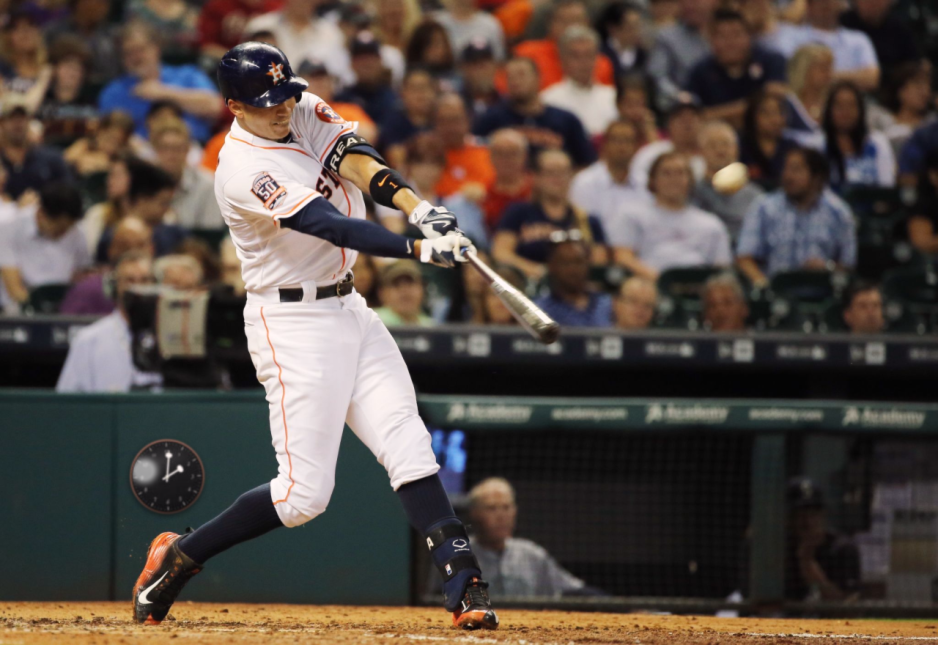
2.01
